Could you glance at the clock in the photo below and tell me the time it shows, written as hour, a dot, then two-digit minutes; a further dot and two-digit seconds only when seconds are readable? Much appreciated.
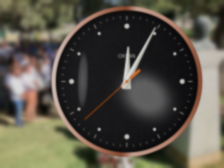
12.04.38
